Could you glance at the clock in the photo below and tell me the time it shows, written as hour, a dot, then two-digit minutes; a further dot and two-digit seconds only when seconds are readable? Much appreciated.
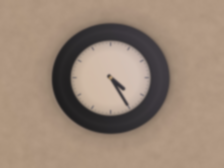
4.25
